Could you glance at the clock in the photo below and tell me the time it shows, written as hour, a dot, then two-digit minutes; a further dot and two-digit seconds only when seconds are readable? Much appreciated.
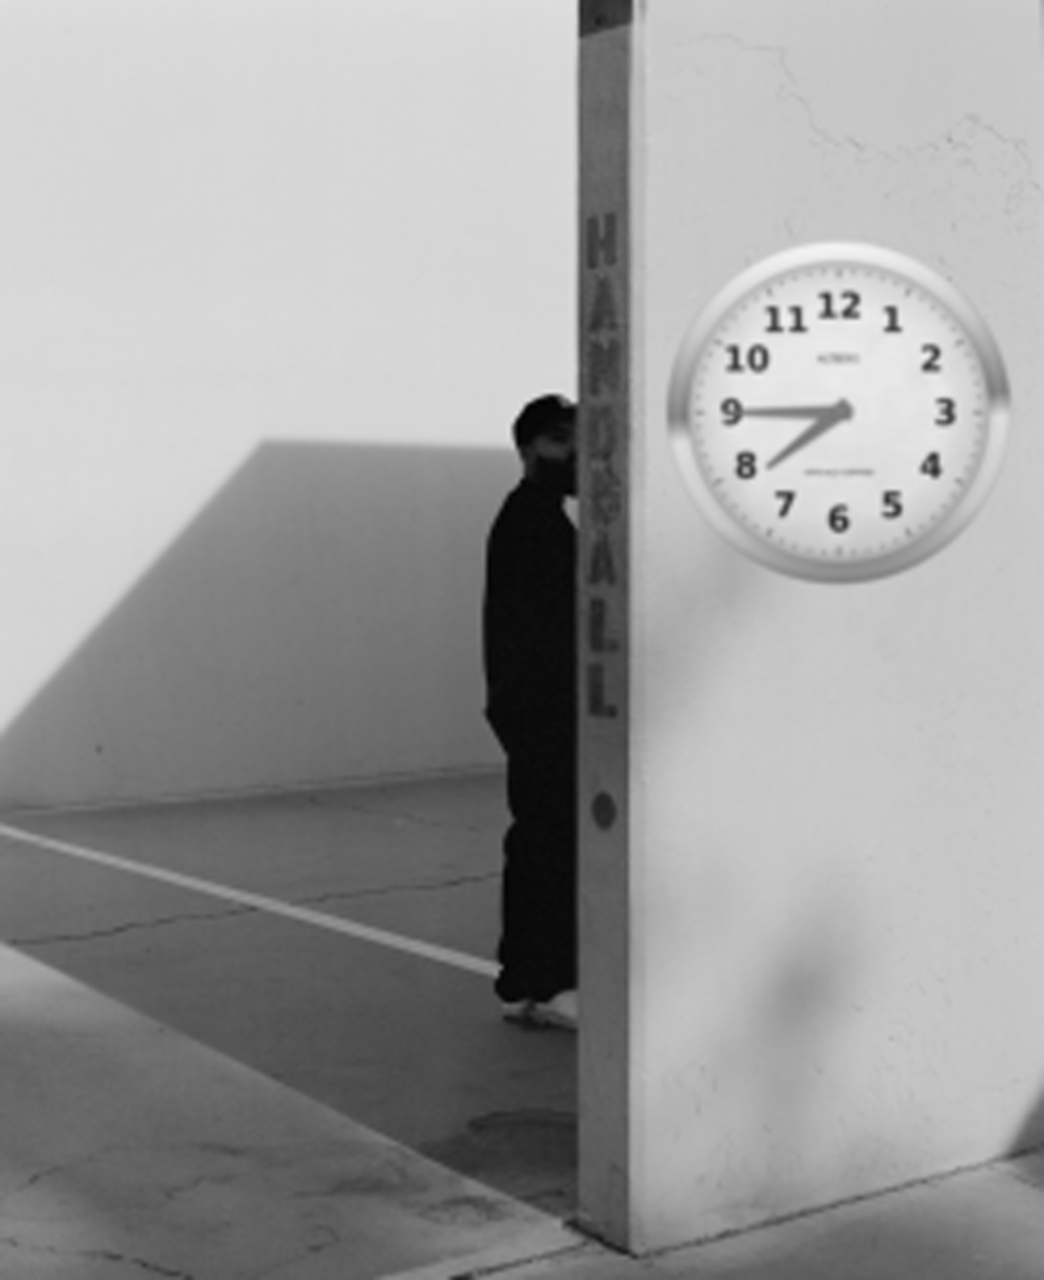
7.45
